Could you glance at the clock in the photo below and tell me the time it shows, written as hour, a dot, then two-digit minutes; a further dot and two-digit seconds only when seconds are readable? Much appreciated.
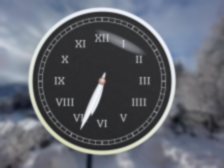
6.34
